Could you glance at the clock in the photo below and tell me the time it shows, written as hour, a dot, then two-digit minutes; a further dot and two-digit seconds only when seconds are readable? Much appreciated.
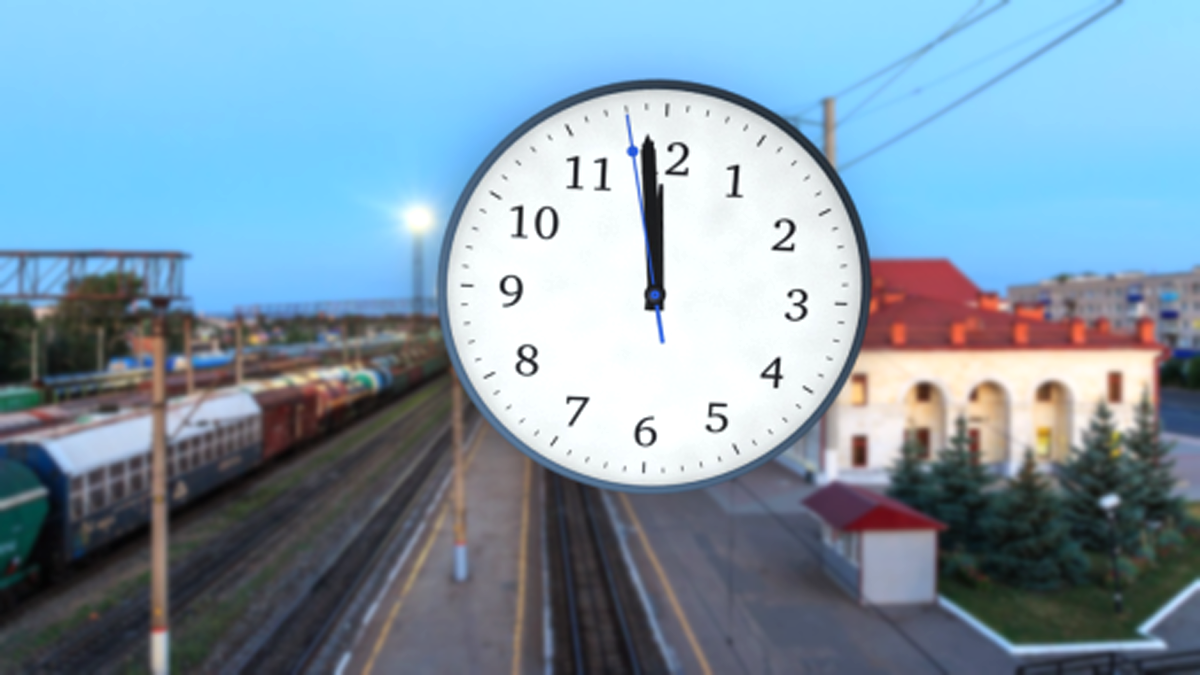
11.58.58
